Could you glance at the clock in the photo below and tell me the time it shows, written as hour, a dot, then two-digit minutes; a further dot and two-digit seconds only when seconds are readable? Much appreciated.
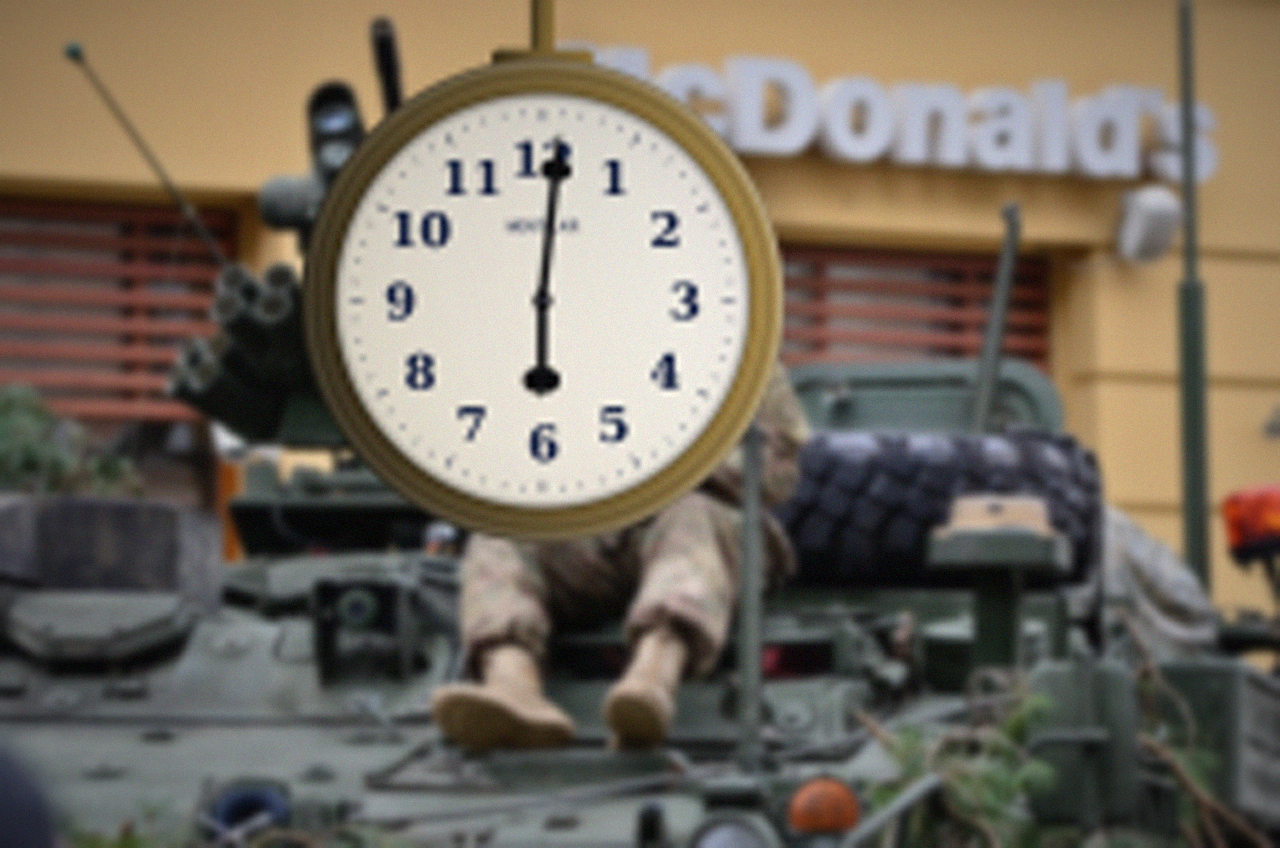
6.01
